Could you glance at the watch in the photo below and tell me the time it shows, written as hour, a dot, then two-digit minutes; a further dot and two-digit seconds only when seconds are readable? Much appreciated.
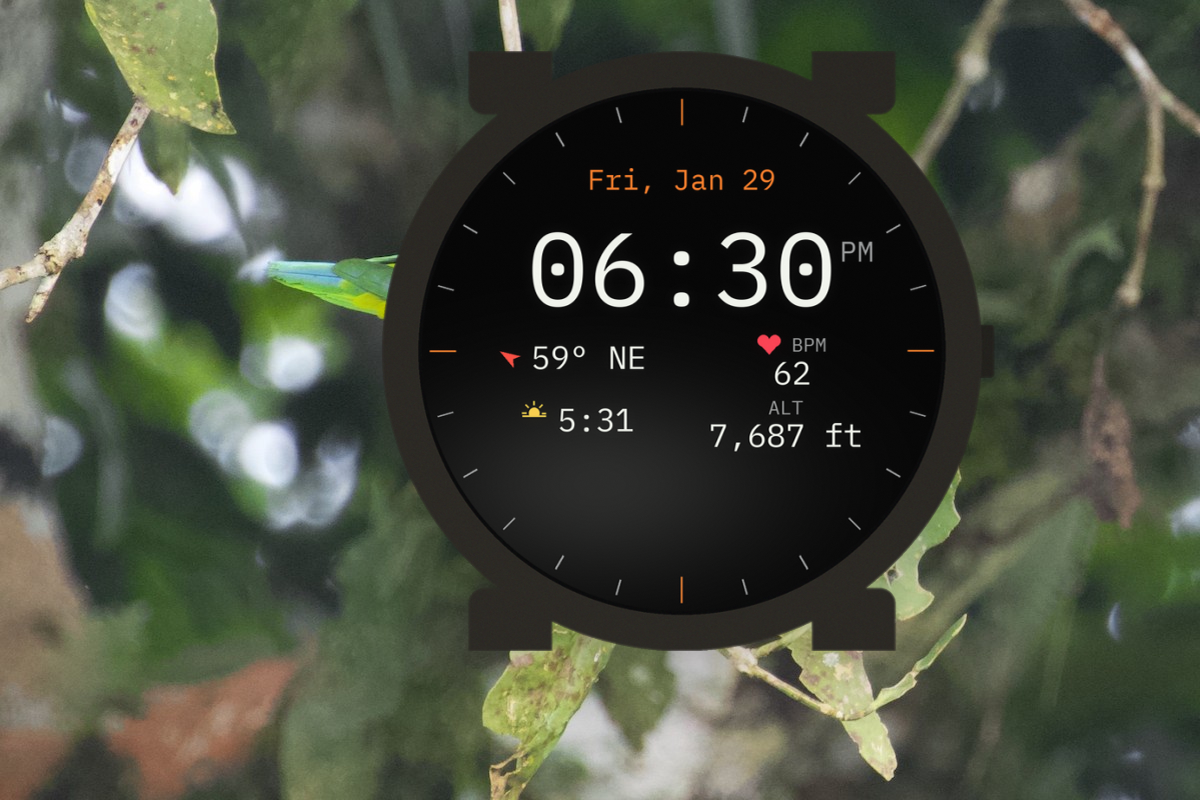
6.30
